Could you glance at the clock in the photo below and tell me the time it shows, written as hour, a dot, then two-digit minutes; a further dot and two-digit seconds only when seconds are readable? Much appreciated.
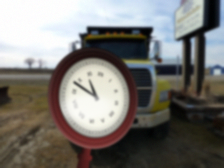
10.48
